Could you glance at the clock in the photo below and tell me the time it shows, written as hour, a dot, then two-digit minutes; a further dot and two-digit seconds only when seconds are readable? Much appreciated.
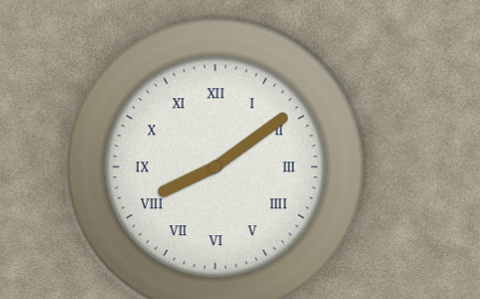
8.09
